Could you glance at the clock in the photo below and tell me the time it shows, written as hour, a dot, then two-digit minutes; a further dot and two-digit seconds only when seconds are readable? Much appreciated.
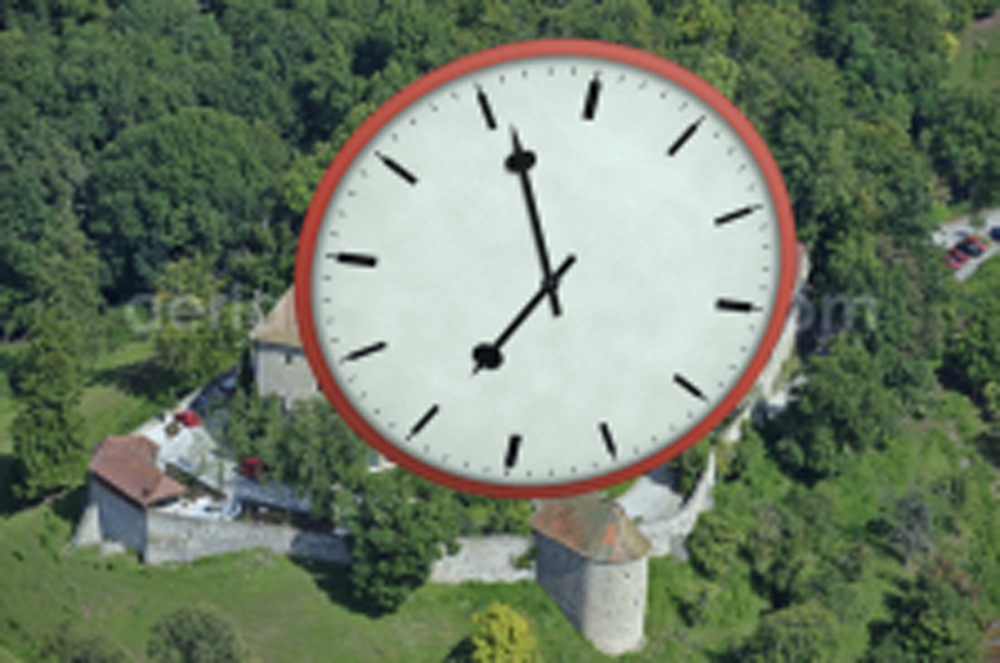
6.56
